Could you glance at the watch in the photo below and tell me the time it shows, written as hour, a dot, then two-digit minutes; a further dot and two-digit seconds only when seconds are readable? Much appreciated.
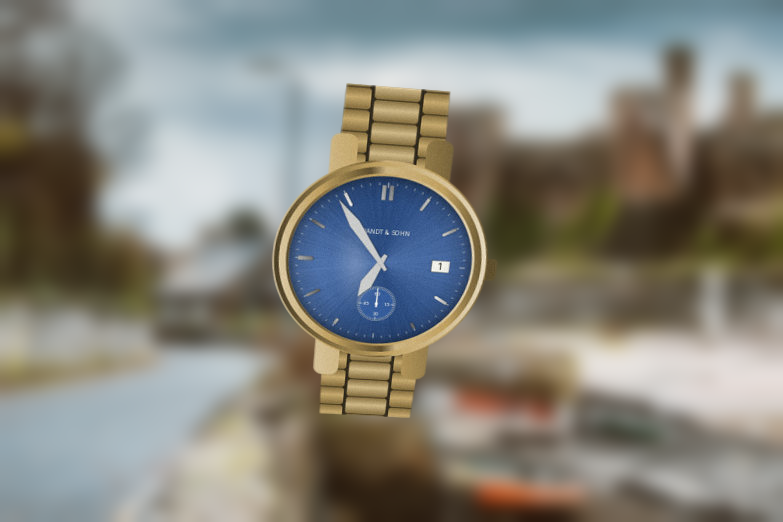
6.54
